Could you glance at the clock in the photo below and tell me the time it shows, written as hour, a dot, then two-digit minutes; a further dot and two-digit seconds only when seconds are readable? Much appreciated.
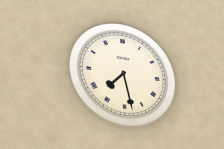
7.28
